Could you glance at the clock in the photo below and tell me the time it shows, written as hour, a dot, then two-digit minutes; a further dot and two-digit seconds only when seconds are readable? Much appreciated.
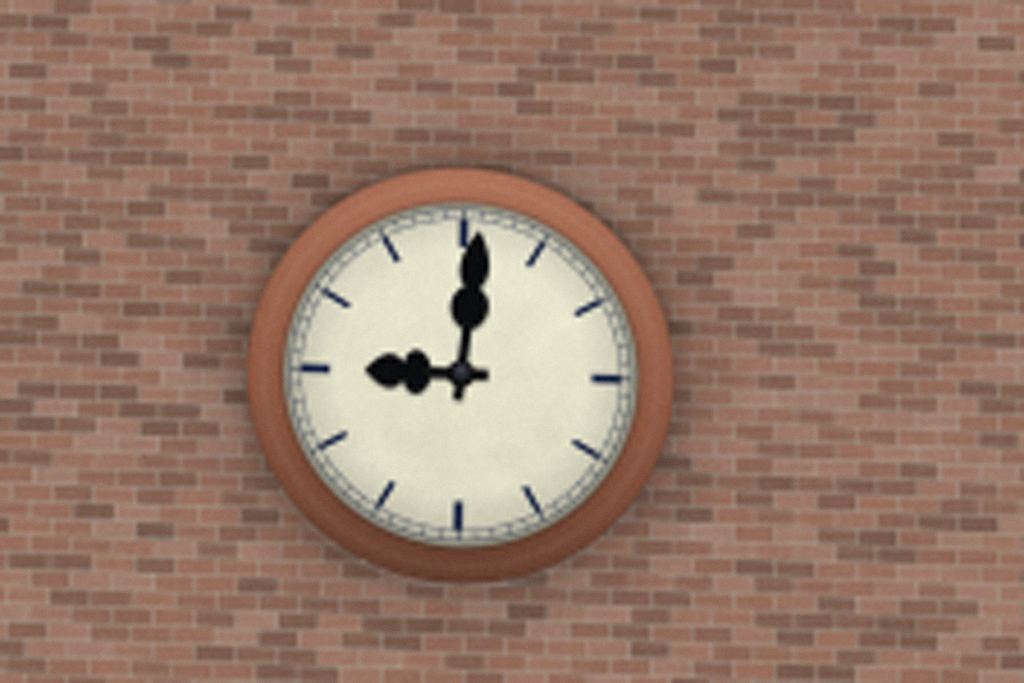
9.01
